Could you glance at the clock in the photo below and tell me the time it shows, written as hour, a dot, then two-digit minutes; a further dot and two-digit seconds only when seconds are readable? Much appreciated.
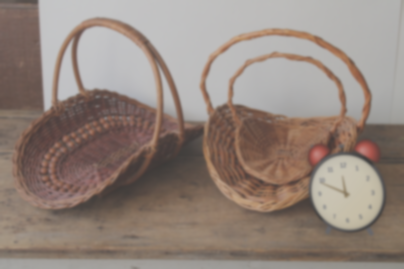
11.49
